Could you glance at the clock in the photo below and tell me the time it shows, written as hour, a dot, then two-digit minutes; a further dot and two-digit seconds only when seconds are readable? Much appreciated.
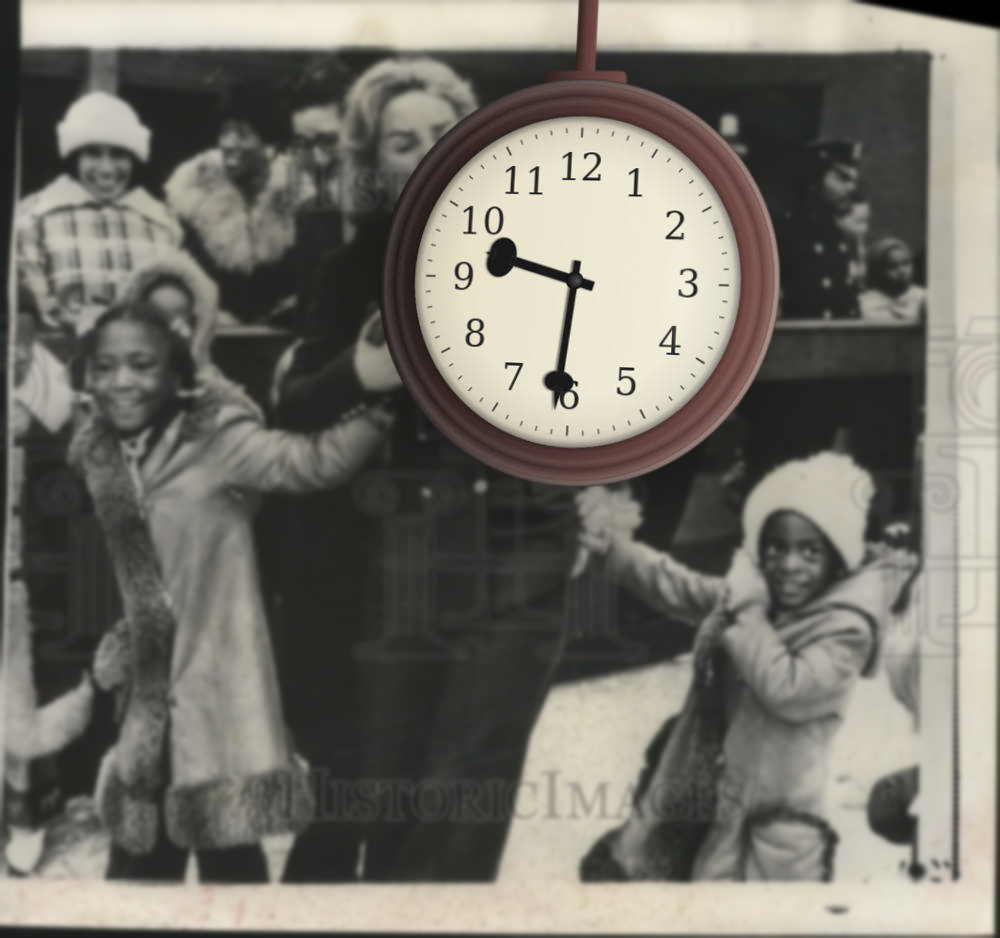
9.31
